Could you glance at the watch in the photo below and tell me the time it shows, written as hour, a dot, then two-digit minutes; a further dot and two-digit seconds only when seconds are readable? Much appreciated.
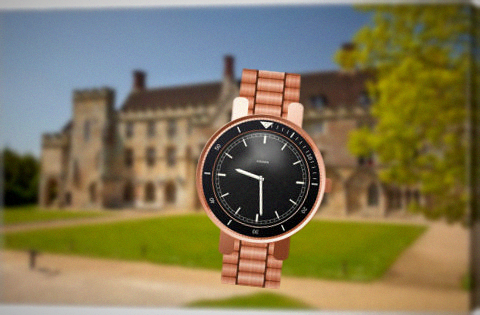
9.29
